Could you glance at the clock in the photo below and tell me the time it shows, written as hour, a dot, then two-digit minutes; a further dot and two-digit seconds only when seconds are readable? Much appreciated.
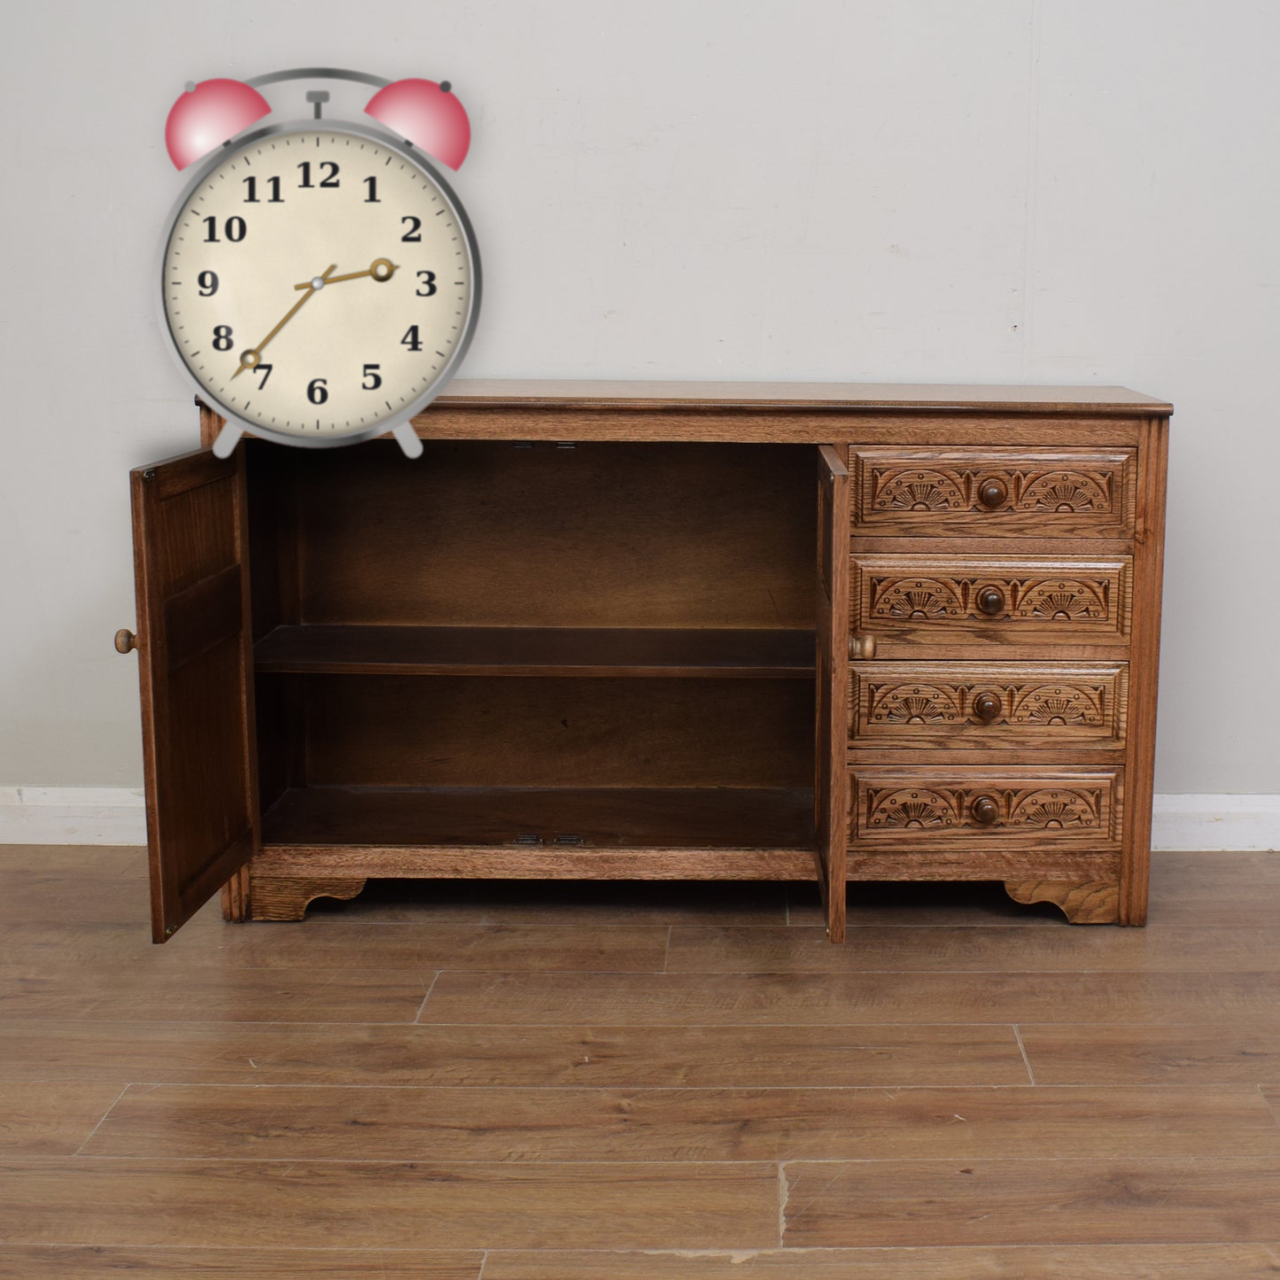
2.37
